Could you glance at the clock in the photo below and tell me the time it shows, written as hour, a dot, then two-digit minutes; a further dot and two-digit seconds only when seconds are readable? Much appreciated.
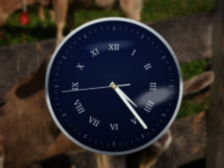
4.23.44
